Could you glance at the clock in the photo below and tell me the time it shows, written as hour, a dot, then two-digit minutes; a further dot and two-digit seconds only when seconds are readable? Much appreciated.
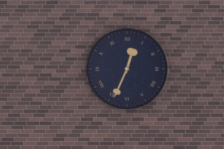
12.34
